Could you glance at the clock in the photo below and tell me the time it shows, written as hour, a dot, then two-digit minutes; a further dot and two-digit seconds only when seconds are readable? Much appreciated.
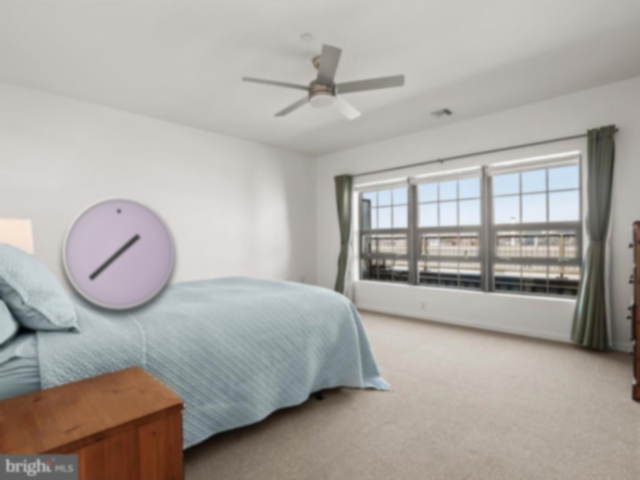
1.38
